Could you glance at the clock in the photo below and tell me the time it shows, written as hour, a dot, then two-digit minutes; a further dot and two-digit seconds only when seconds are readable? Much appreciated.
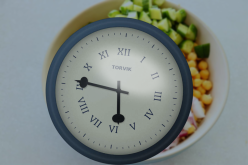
5.46
